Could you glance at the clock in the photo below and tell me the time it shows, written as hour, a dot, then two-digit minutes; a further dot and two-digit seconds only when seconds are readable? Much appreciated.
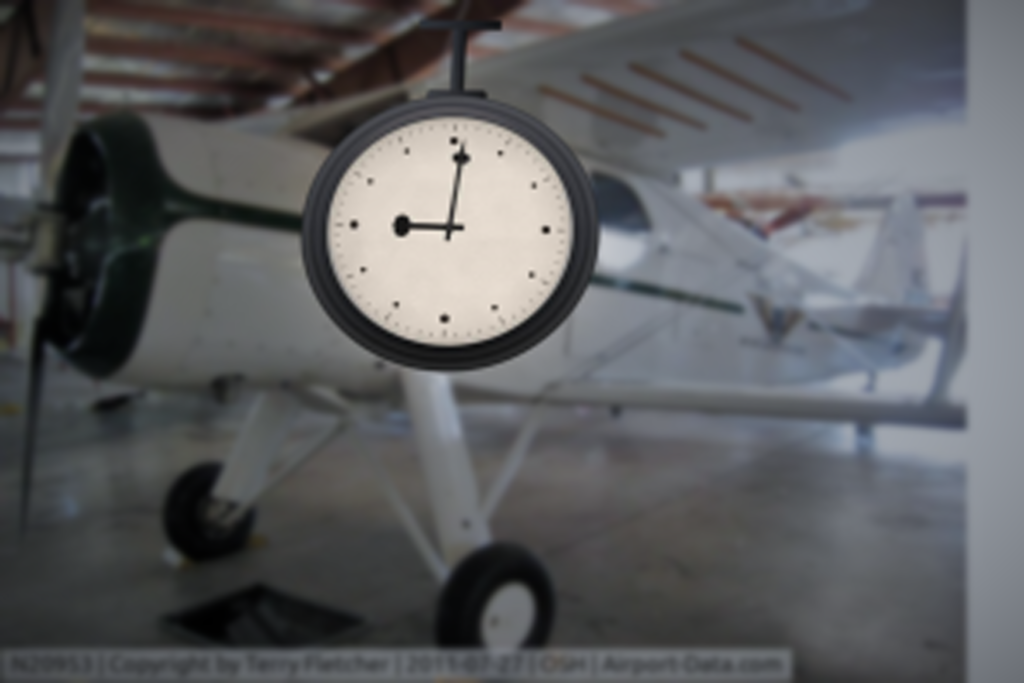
9.01
